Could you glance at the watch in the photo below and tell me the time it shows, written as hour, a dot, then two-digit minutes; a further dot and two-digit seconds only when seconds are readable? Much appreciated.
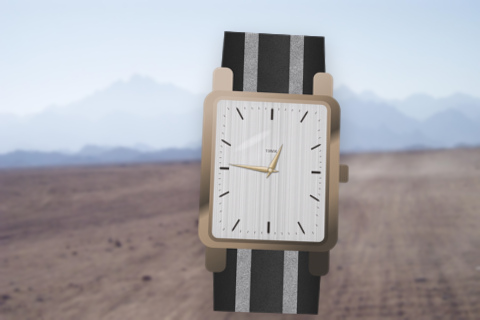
12.46
